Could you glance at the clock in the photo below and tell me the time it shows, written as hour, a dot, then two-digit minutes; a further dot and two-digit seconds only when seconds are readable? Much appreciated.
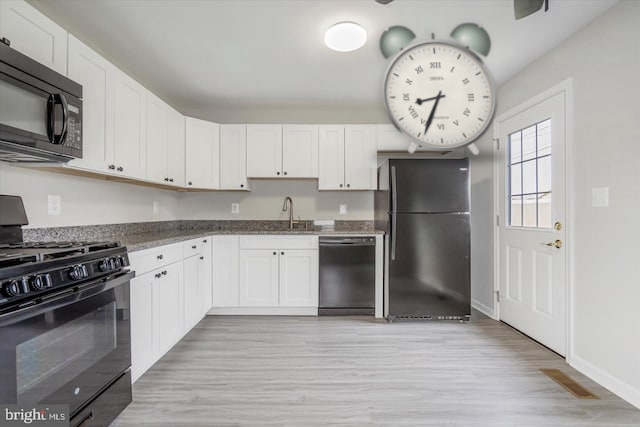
8.34
